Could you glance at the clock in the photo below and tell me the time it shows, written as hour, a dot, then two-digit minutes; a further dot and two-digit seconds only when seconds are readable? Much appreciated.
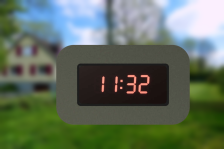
11.32
